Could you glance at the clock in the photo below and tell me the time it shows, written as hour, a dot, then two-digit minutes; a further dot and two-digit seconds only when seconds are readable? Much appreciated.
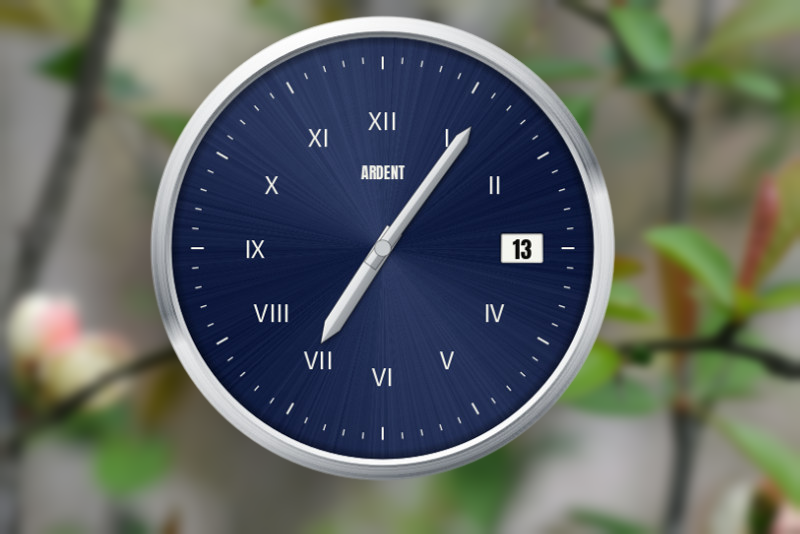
7.06
